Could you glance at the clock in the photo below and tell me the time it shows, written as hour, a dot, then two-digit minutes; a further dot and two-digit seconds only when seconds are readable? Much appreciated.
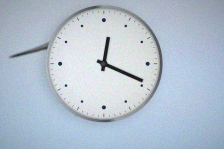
12.19
